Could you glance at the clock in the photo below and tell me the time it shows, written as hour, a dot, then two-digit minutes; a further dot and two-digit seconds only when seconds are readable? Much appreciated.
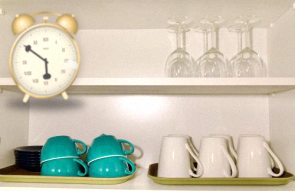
5.51
